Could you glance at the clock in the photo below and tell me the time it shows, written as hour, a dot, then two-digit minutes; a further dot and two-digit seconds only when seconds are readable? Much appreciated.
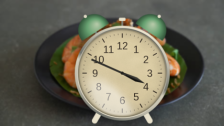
3.49
